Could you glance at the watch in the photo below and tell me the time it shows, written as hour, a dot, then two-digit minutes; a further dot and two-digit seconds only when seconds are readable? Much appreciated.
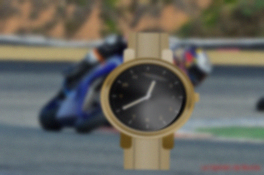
12.40
